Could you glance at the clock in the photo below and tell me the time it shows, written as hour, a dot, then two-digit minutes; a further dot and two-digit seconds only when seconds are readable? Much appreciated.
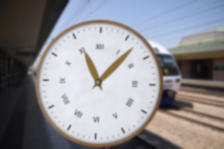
11.07
